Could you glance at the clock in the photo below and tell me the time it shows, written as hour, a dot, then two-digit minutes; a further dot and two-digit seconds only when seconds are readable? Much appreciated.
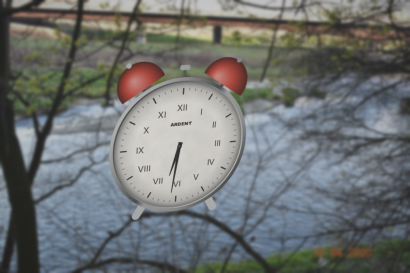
6.31
